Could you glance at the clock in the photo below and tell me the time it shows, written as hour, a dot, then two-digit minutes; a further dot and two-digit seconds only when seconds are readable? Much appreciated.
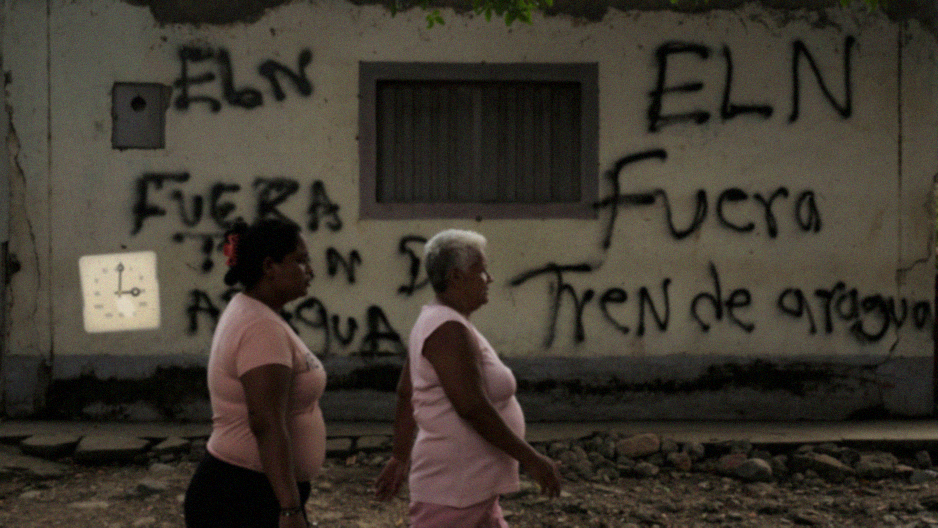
3.01
